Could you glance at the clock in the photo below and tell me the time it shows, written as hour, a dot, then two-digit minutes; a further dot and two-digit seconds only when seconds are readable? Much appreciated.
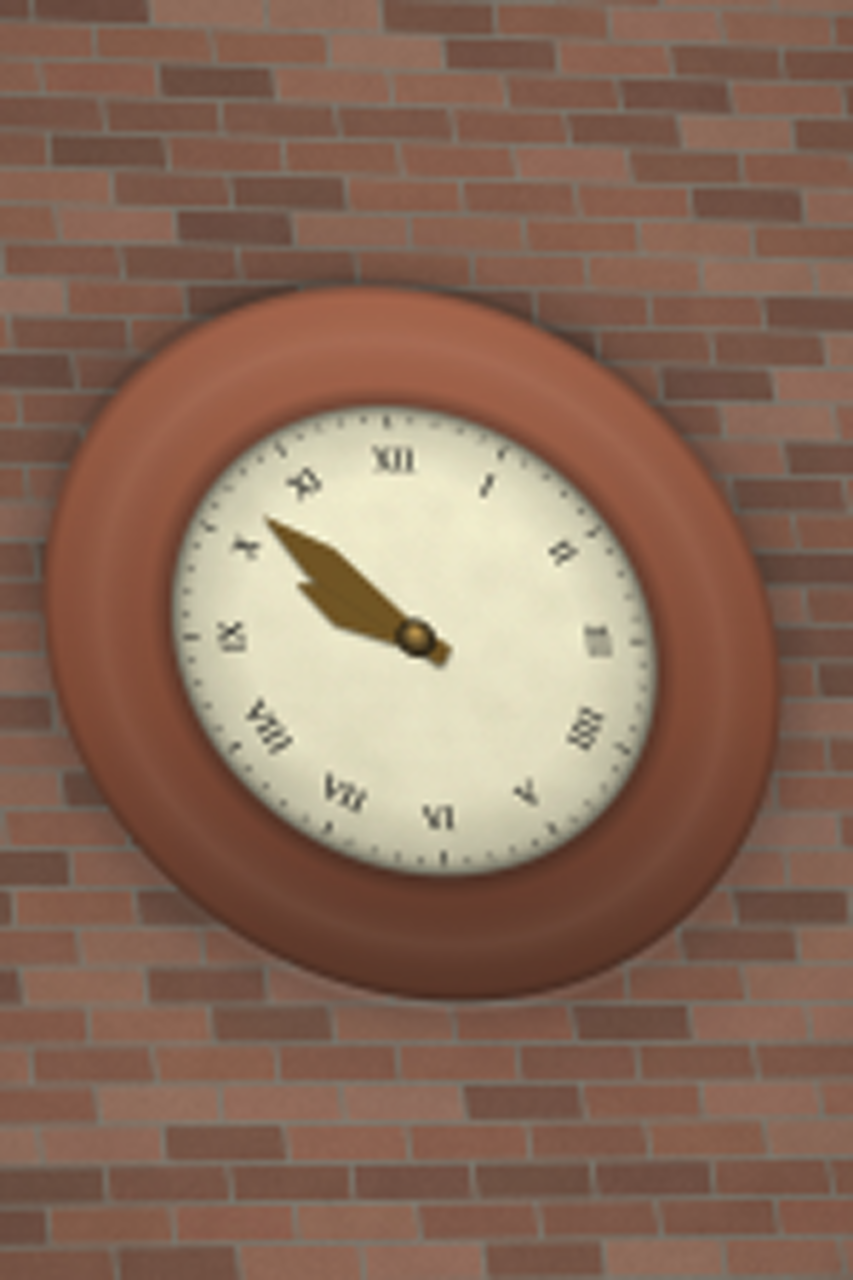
9.52
